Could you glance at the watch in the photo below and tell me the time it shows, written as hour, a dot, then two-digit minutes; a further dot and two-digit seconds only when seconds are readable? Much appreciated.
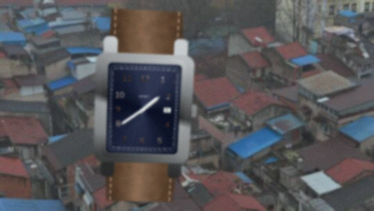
1.39
